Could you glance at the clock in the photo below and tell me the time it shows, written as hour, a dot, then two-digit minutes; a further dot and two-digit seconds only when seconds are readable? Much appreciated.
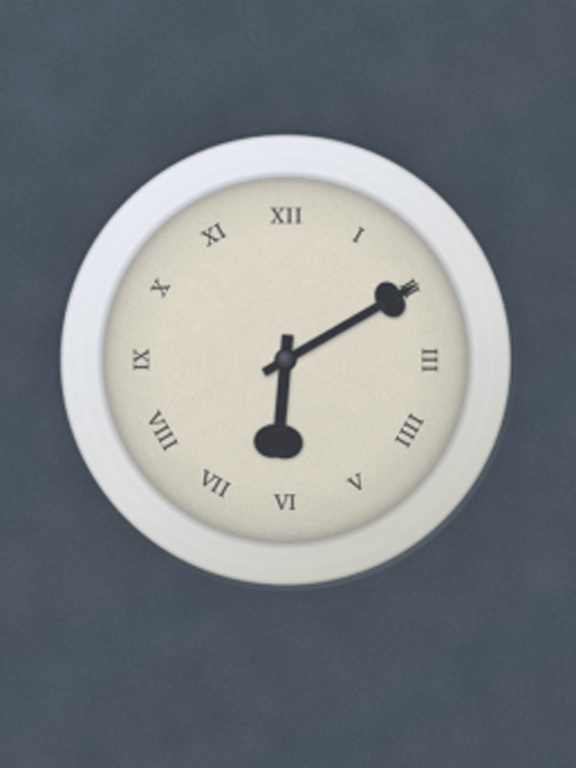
6.10
